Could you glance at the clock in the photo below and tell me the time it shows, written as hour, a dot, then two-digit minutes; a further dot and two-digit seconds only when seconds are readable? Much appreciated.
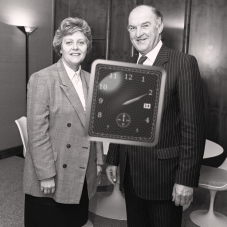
2.10
